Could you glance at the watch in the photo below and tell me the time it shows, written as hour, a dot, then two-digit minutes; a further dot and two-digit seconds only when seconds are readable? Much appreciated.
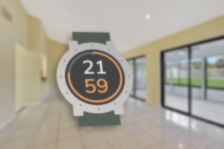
21.59
